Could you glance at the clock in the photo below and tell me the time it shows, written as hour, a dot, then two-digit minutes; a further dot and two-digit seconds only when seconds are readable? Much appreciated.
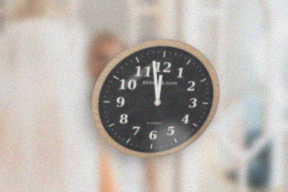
11.58
